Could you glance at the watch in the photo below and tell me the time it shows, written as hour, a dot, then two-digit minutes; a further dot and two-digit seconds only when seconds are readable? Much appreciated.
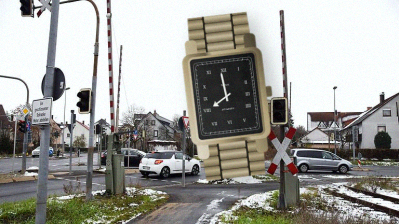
7.59
